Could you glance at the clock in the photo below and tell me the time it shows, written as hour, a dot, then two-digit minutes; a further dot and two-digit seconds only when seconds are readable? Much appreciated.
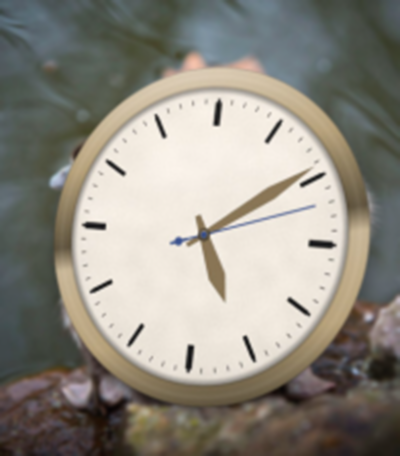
5.09.12
